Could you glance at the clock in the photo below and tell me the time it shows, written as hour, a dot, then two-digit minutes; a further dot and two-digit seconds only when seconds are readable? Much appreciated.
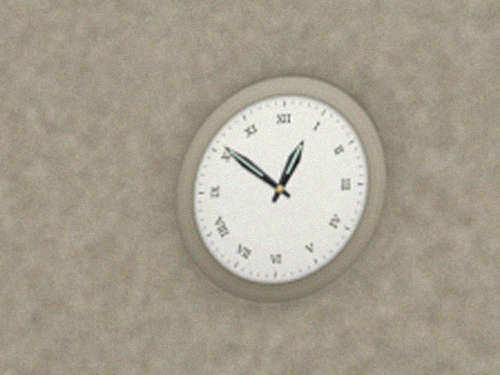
12.51
